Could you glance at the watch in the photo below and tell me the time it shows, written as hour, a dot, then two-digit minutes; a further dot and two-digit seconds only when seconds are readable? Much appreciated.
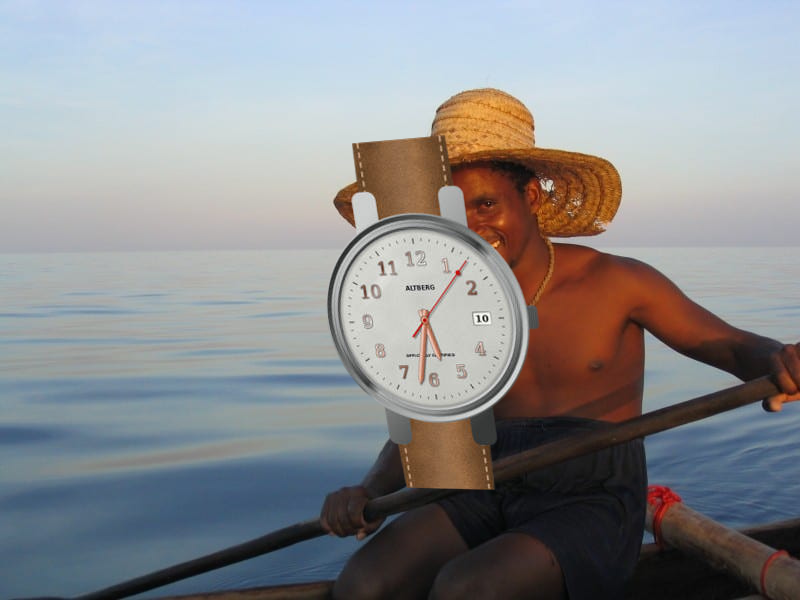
5.32.07
